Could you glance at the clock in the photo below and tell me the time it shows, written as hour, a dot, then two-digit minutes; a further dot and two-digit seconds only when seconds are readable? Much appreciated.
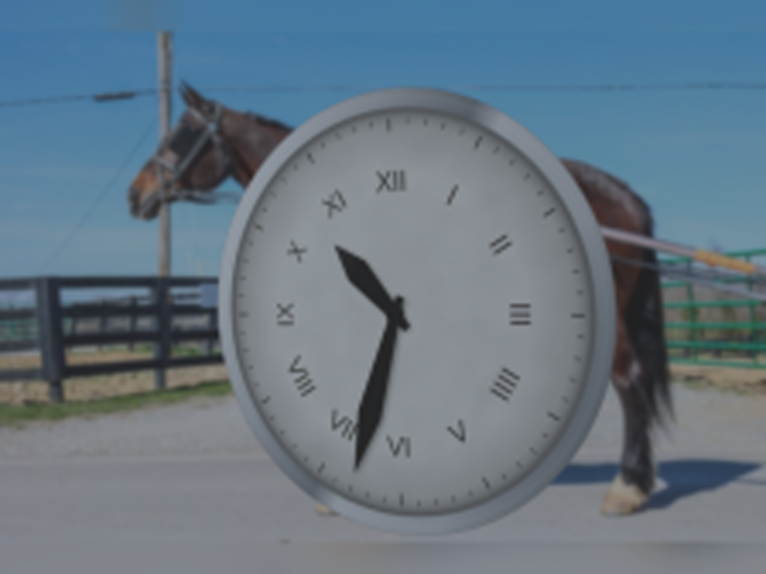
10.33
